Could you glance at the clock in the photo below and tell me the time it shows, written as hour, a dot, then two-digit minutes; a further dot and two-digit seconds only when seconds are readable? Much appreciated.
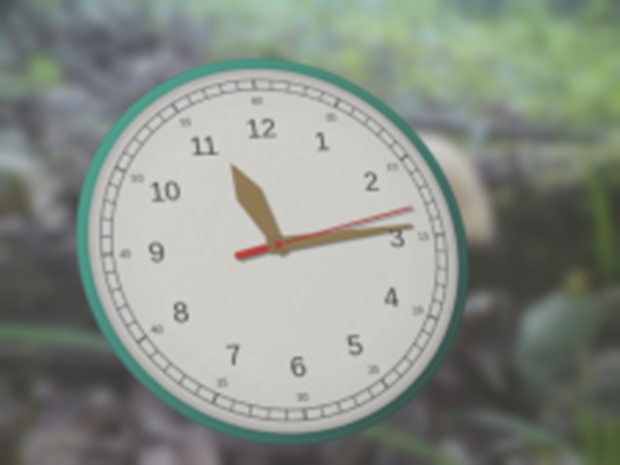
11.14.13
